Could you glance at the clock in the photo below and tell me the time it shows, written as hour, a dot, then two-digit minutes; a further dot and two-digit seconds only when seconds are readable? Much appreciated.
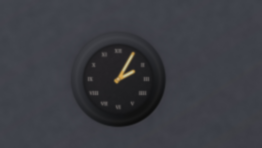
2.05
